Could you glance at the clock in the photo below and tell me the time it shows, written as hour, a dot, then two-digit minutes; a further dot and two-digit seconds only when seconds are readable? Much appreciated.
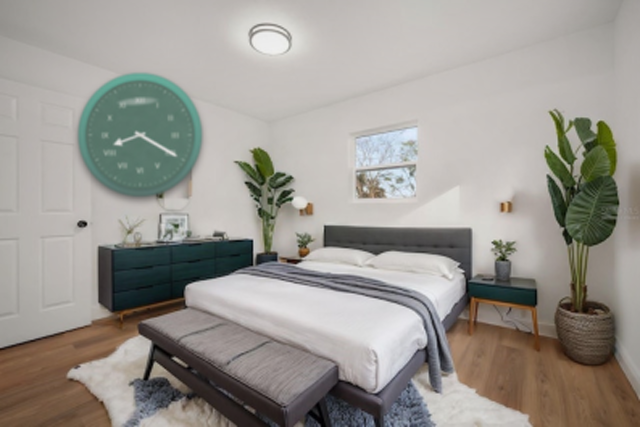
8.20
